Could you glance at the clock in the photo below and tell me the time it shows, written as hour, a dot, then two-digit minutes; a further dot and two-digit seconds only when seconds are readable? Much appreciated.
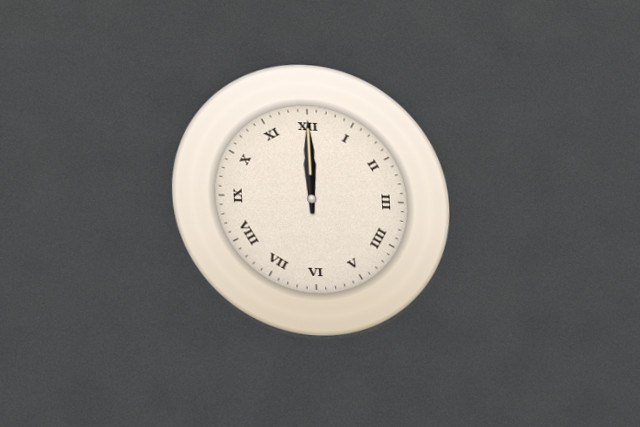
12.00
